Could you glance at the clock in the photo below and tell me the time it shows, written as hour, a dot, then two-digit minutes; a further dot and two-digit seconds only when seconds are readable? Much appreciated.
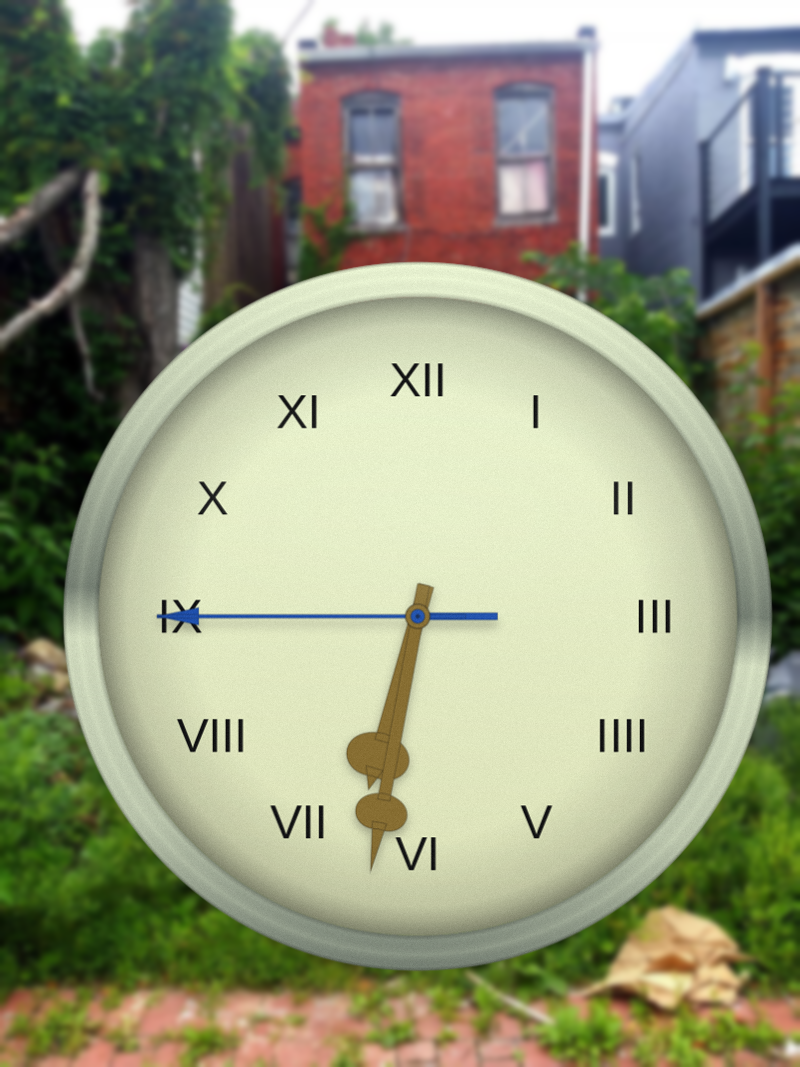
6.31.45
